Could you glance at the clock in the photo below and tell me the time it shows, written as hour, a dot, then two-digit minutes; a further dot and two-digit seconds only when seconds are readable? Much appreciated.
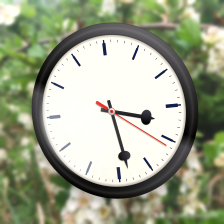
3.28.21
